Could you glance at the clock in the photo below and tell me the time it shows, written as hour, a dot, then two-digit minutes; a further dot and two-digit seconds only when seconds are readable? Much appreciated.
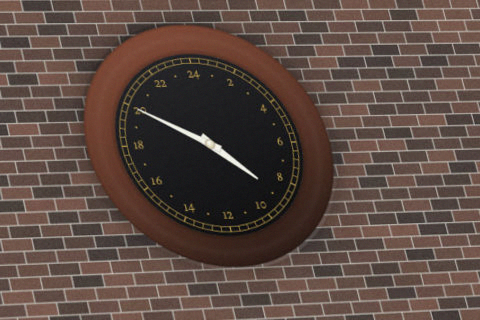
8.50
